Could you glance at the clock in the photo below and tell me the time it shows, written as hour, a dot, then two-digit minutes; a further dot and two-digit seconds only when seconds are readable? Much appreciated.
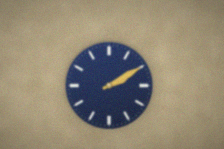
2.10
